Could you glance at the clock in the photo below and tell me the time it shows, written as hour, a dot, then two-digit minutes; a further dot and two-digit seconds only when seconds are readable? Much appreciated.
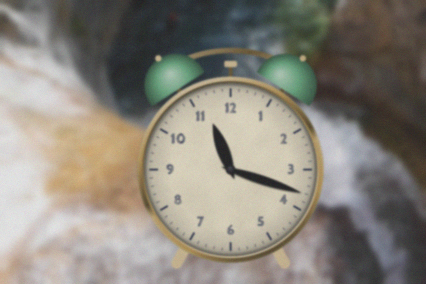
11.18
